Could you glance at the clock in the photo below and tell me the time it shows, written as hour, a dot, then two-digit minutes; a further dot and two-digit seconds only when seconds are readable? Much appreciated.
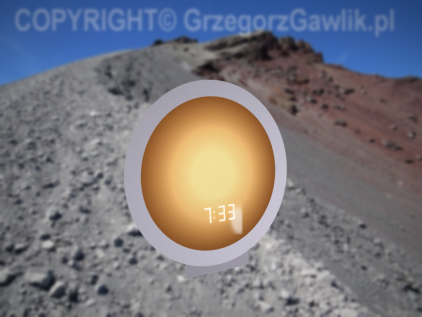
7.33
